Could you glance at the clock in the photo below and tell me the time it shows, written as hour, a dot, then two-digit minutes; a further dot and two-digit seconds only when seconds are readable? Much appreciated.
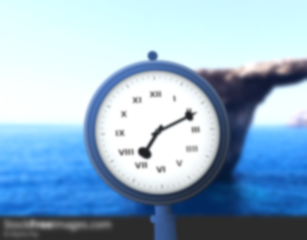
7.11
